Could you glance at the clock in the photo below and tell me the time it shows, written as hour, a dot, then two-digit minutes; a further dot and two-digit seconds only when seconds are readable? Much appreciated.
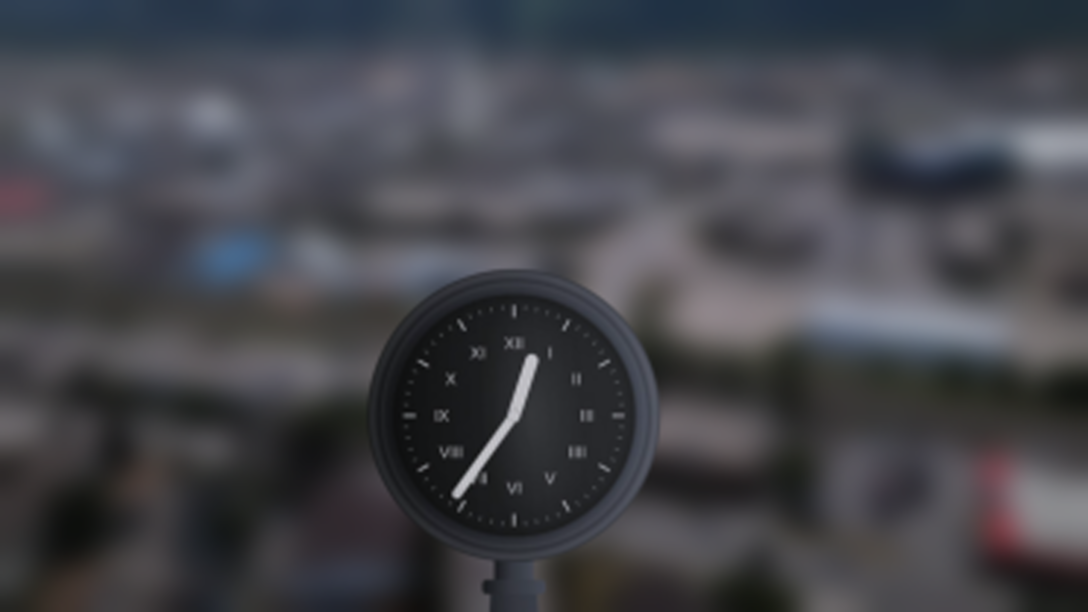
12.36
